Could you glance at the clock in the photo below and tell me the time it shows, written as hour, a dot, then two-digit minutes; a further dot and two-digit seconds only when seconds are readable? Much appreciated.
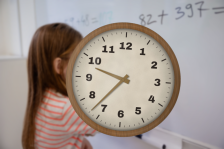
9.37
